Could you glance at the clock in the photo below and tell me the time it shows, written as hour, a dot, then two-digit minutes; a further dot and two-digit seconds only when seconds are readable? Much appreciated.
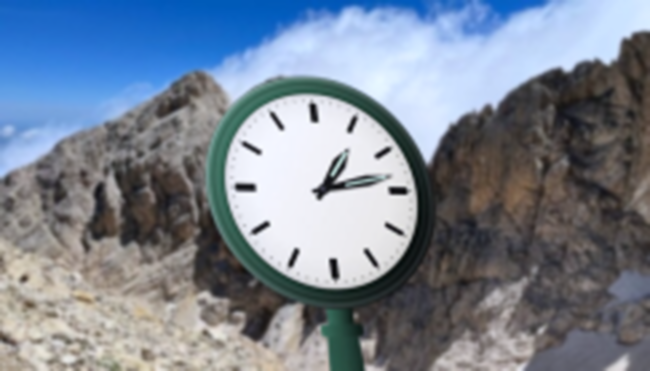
1.13
